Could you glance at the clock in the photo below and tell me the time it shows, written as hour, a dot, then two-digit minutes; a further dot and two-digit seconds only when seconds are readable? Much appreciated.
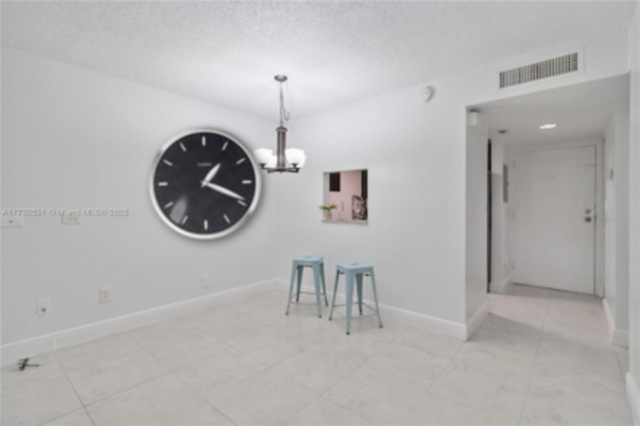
1.19
